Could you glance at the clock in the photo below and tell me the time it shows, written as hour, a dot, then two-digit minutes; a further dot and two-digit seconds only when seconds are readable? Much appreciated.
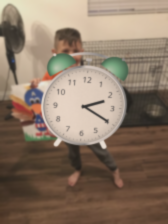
2.20
